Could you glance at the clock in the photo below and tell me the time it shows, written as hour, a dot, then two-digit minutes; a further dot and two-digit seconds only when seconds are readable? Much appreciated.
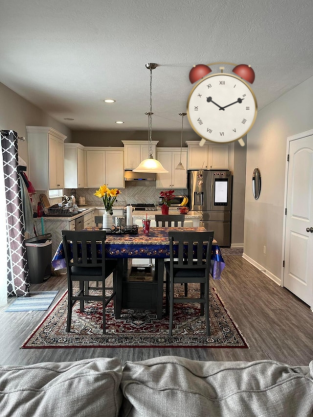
10.11
